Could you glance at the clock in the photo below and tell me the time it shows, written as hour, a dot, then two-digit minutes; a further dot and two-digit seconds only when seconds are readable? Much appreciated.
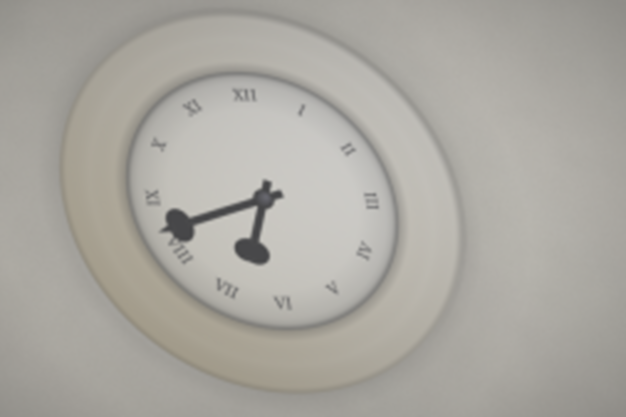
6.42
